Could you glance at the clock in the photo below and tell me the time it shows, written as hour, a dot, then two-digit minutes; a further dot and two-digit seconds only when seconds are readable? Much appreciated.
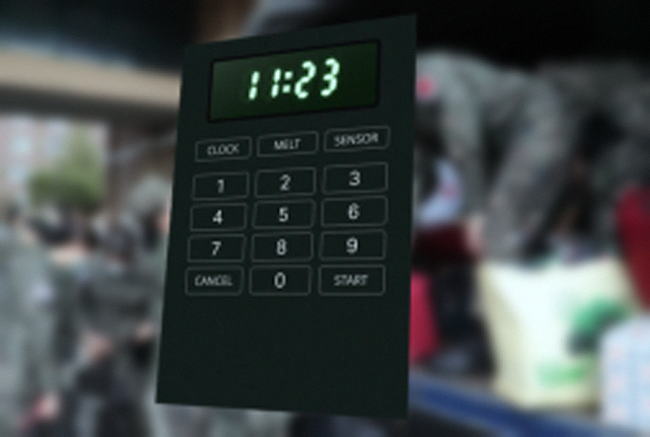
11.23
